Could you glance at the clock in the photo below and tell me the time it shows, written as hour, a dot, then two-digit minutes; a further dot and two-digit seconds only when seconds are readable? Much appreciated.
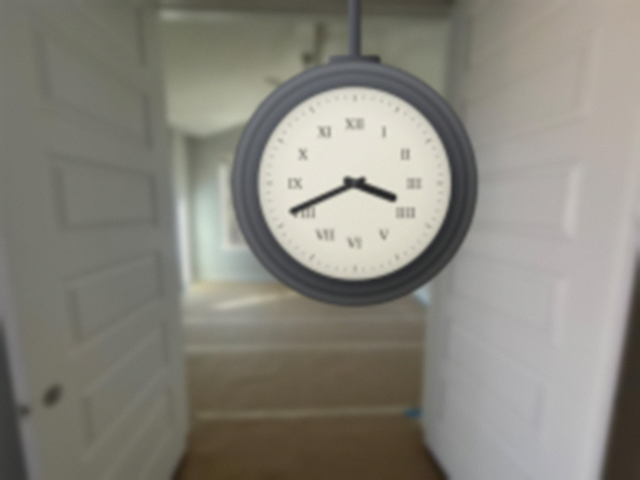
3.41
